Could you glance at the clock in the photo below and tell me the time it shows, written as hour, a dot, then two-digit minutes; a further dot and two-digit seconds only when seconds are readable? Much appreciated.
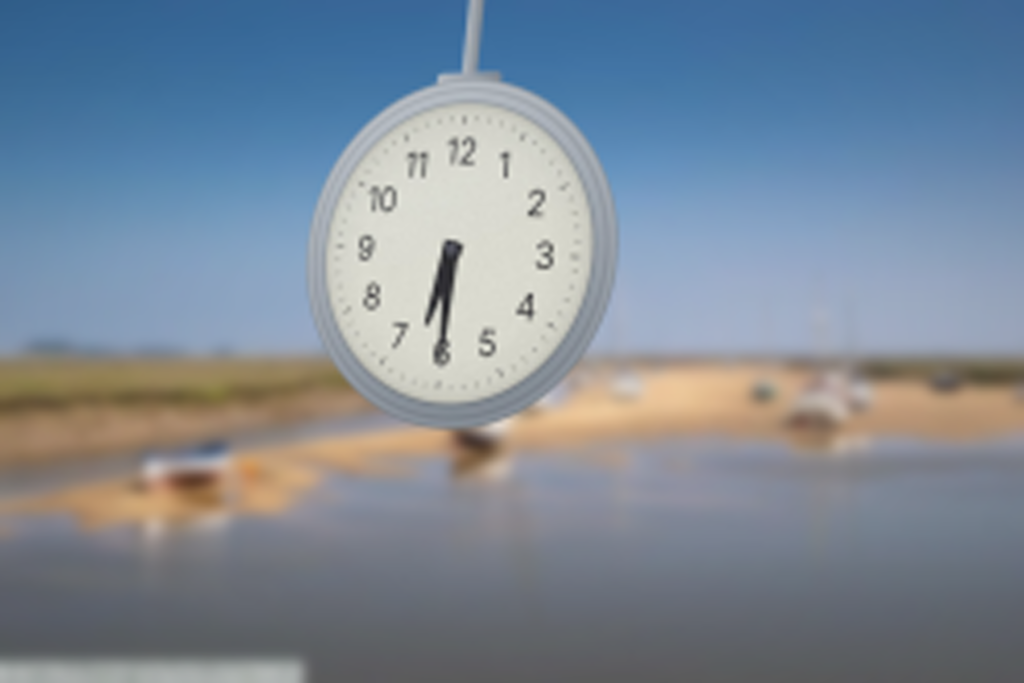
6.30
